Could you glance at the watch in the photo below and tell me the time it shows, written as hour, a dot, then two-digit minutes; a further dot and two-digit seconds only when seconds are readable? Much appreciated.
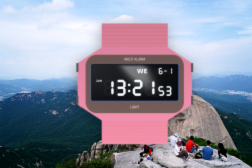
13.21.53
